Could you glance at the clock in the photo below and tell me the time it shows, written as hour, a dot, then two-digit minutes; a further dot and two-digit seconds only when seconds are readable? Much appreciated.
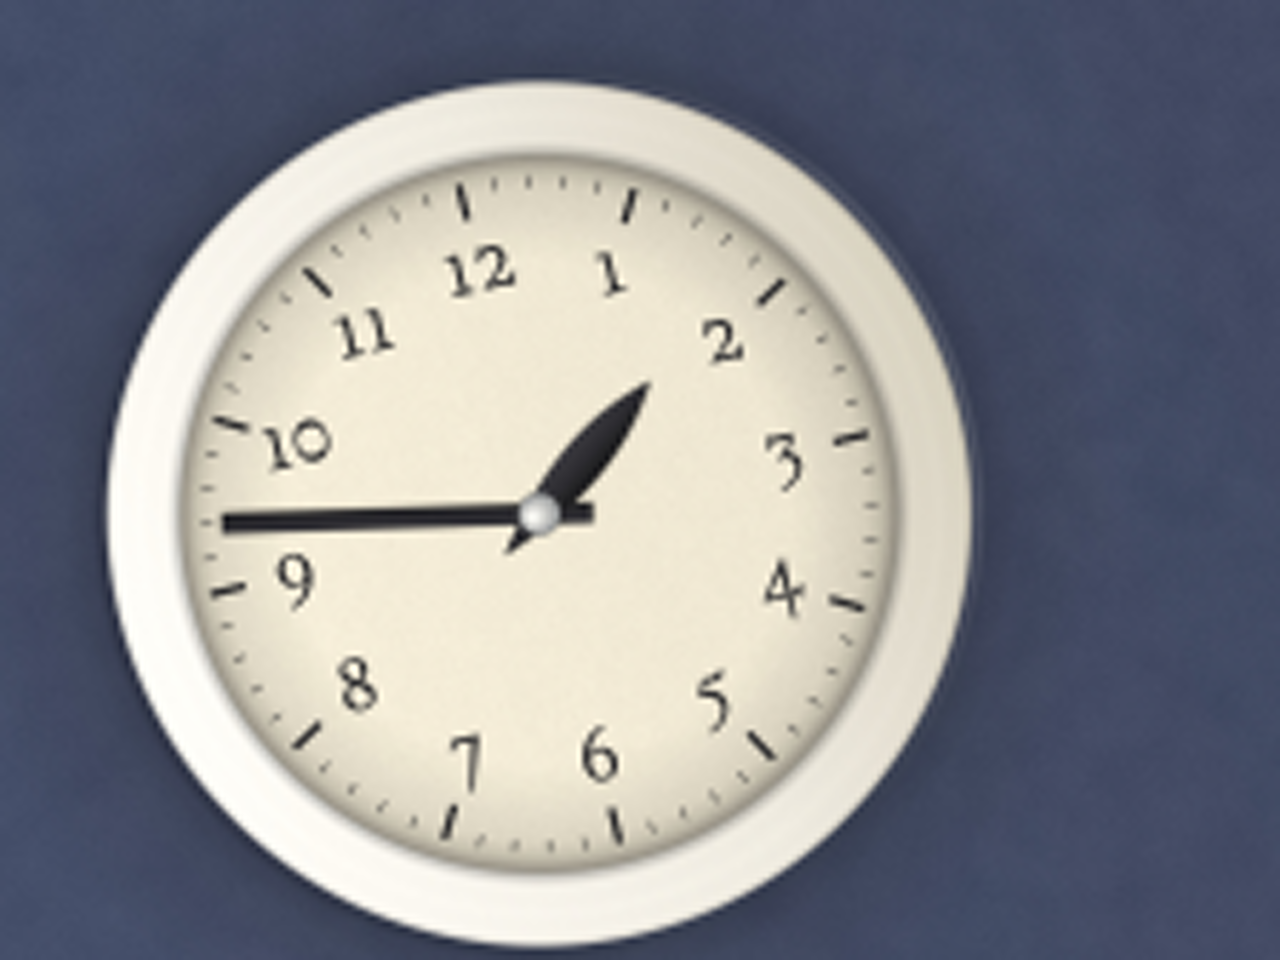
1.47
